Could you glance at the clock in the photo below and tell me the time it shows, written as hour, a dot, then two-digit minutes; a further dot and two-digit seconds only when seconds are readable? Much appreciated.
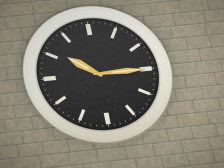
10.15
